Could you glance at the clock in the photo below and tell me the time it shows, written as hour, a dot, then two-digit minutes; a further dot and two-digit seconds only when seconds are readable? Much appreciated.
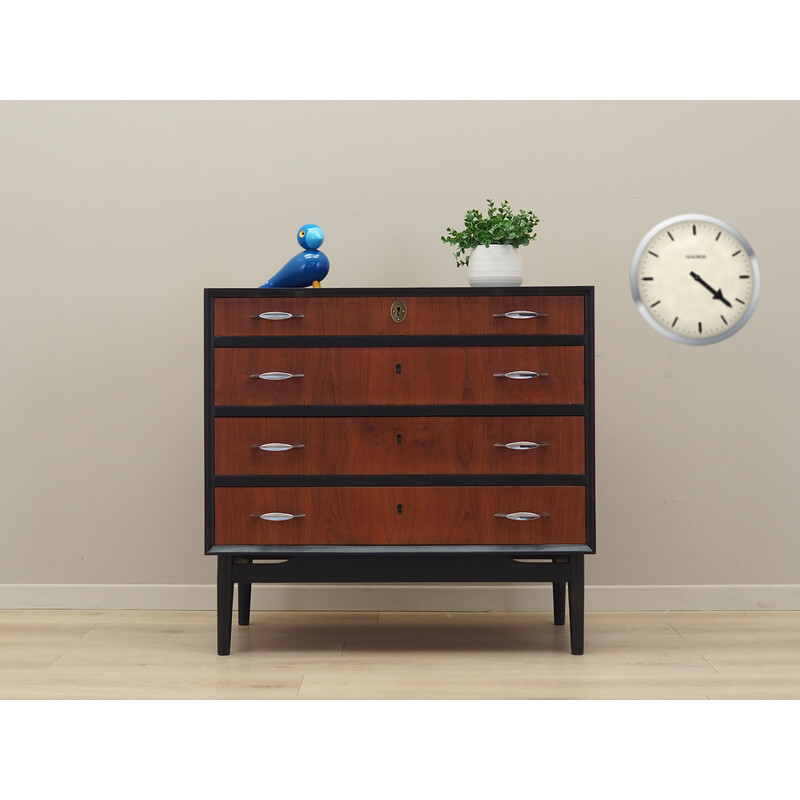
4.22
